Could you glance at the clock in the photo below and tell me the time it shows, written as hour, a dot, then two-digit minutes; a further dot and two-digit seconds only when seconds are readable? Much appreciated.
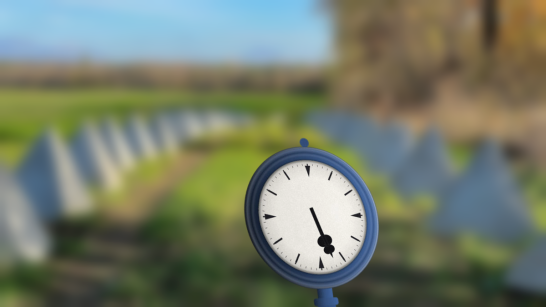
5.27
